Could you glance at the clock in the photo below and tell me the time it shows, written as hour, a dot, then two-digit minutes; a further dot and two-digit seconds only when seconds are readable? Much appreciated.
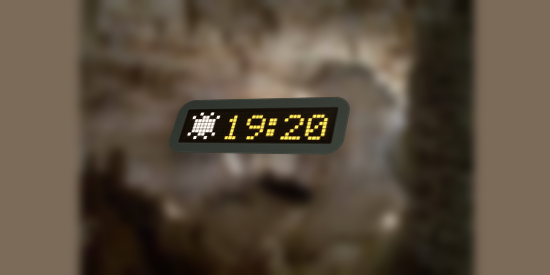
19.20
